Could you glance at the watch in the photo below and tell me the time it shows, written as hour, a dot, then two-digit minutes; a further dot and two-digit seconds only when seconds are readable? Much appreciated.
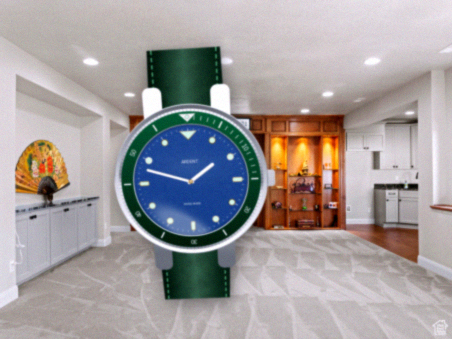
1.48
